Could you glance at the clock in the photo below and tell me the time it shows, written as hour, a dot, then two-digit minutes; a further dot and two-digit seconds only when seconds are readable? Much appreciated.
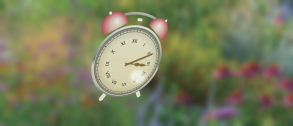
3.11
